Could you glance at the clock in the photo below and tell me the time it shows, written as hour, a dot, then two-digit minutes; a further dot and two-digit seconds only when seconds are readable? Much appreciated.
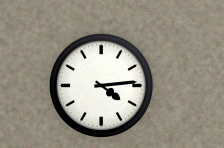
4.14
